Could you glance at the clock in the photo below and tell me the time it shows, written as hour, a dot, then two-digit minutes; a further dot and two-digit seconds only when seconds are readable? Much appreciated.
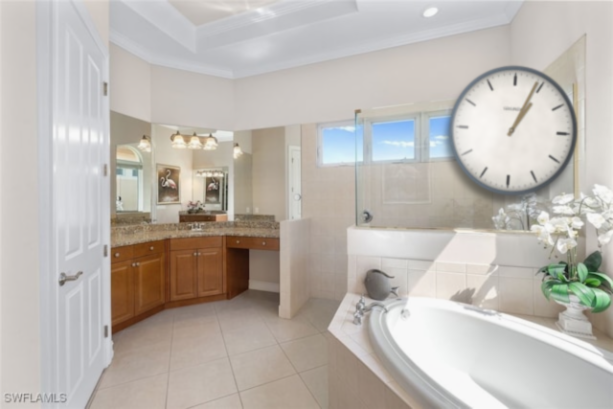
1.04
